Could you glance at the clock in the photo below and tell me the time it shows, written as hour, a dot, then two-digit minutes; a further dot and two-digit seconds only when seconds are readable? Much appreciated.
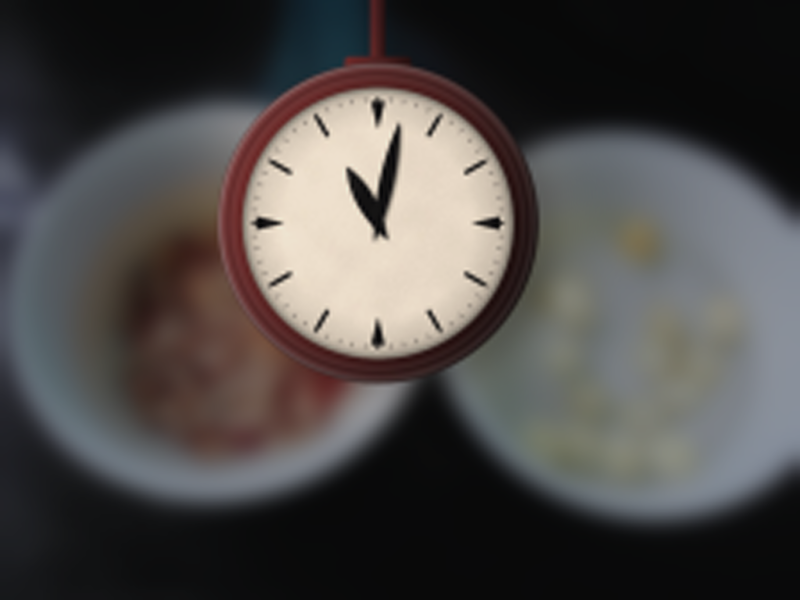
11.02
